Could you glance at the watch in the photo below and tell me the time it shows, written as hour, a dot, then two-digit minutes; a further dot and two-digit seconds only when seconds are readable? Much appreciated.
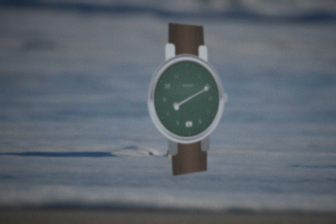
8.11
